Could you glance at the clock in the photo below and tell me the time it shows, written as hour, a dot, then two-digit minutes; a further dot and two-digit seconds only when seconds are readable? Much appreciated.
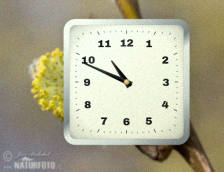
10.49
